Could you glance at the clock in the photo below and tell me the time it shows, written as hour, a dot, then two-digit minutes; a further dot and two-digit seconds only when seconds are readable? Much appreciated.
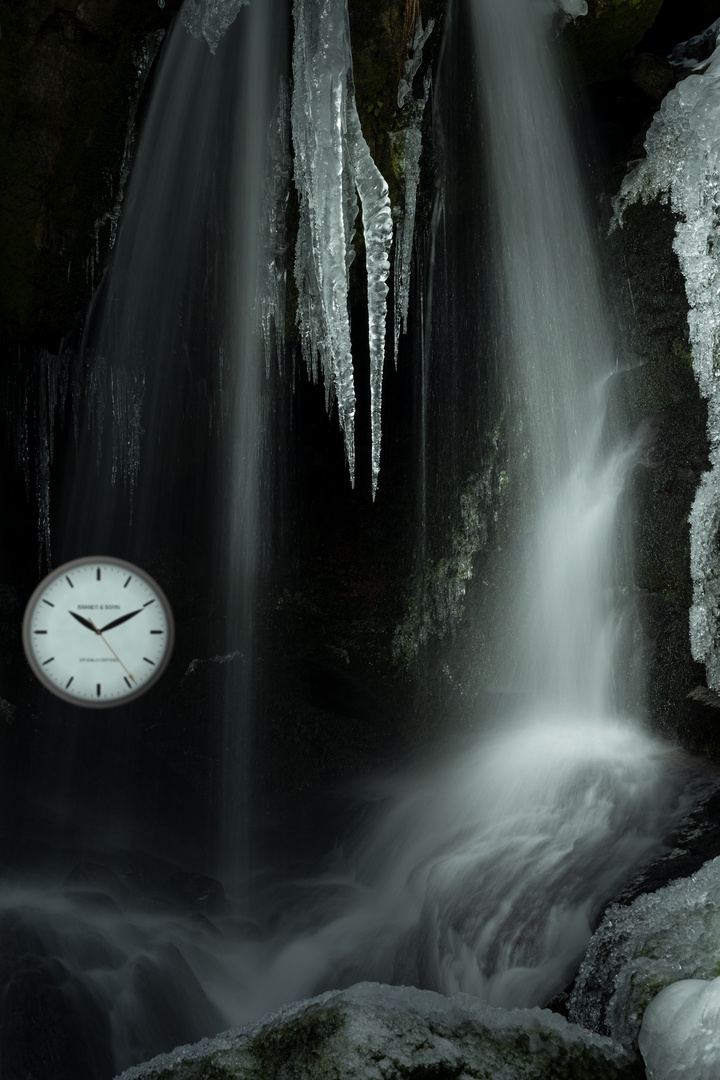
10.10.24
